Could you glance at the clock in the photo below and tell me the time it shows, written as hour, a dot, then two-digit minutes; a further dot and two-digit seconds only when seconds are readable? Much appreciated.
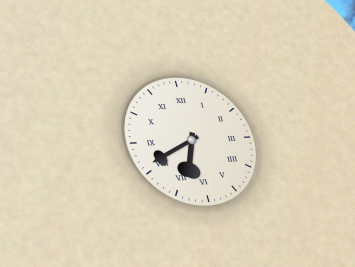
6.41
